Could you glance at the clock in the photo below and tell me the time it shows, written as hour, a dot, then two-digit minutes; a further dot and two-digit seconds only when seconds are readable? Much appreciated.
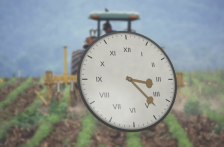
3.23
